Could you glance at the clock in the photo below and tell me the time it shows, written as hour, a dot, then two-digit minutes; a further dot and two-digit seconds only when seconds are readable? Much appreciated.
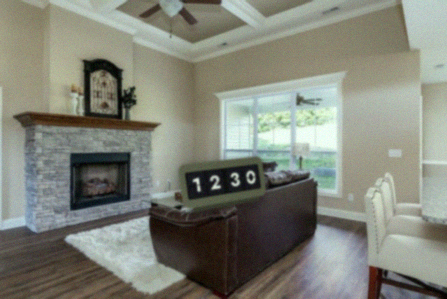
12.30
